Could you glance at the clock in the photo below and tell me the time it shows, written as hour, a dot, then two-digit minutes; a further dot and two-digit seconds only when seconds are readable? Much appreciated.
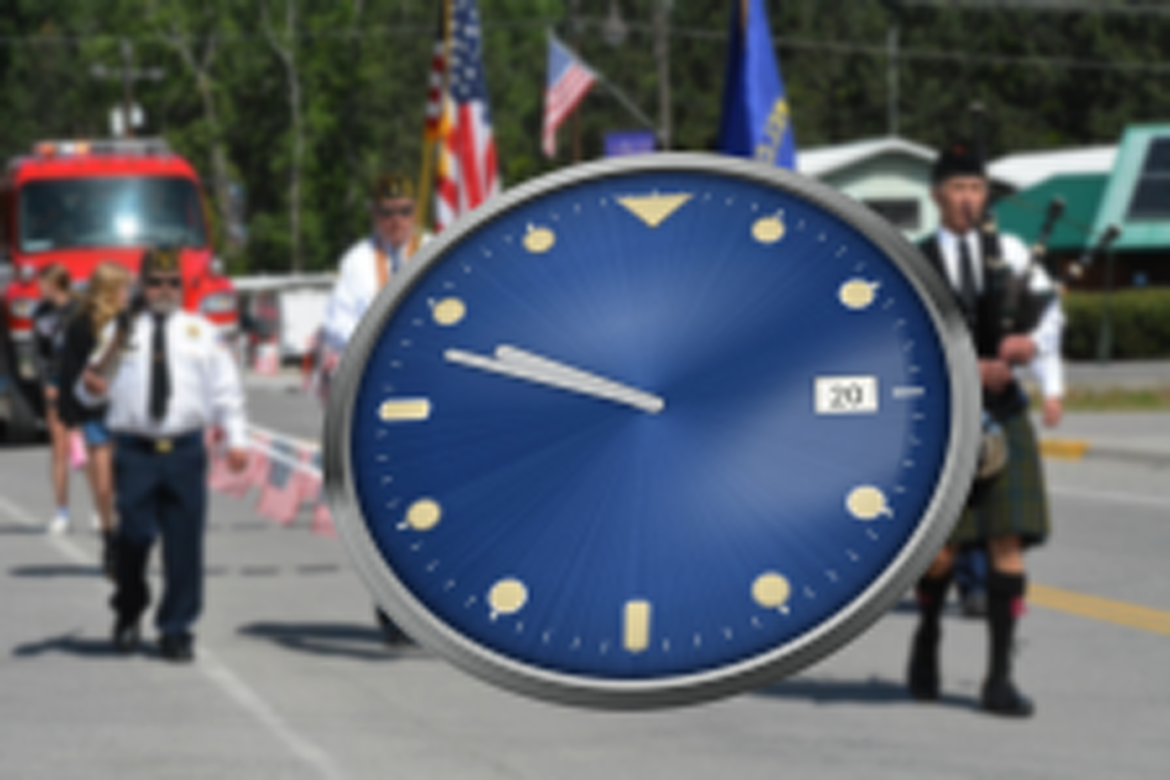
9.48
